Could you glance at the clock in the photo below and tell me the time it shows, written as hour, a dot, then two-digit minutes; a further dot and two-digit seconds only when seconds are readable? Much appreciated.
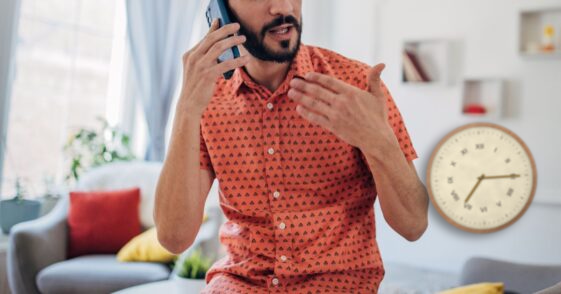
7.15
